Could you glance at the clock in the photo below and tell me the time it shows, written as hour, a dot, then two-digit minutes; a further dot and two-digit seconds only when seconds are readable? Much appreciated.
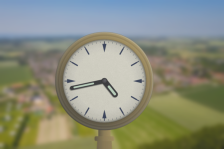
4.43
